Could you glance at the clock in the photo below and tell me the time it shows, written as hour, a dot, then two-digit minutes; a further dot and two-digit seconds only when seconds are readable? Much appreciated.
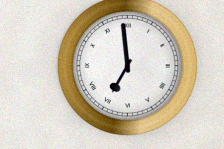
6.59
